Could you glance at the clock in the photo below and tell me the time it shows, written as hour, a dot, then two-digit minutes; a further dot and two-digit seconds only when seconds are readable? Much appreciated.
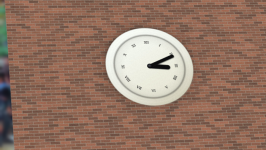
3.11
